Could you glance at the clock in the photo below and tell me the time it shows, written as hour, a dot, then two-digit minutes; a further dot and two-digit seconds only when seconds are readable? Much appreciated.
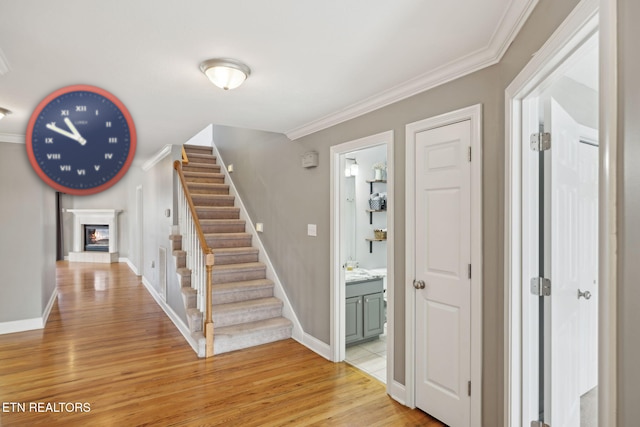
10.49
